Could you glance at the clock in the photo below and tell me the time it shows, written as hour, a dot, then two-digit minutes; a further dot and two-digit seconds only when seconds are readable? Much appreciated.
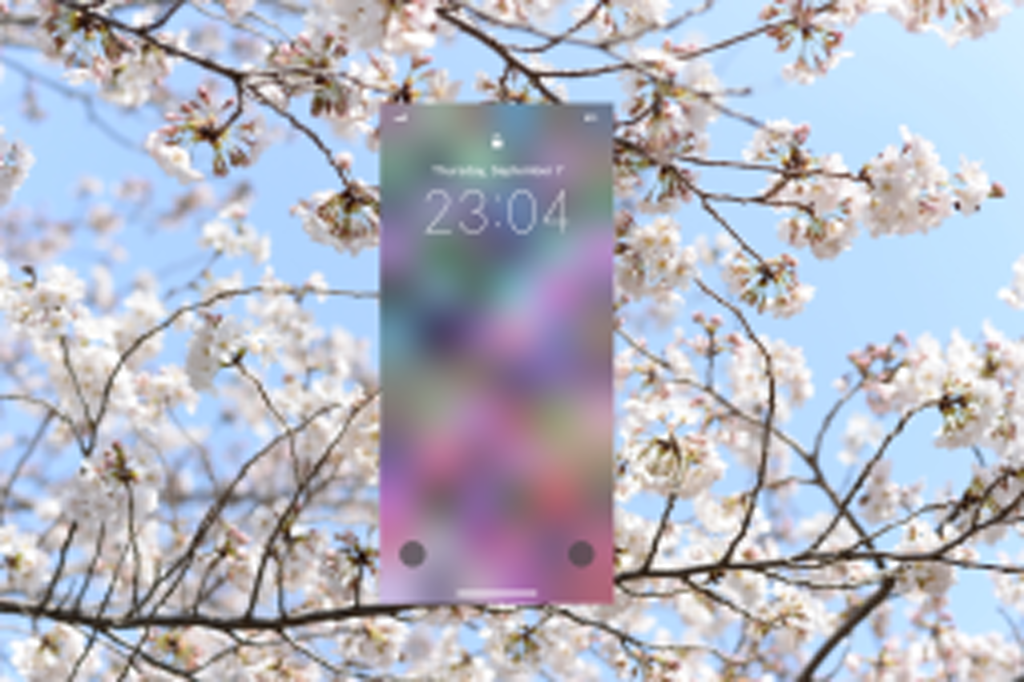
23.04
